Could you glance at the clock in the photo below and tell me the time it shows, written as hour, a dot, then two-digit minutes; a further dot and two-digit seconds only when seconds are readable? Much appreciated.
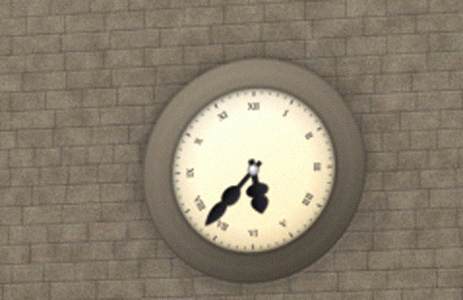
5.37
